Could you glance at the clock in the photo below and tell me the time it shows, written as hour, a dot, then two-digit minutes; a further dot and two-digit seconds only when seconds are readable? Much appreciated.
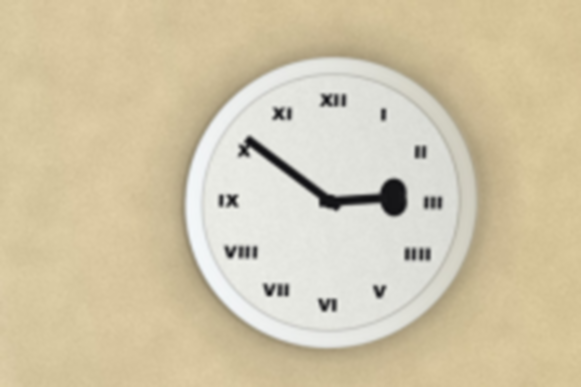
2.51
